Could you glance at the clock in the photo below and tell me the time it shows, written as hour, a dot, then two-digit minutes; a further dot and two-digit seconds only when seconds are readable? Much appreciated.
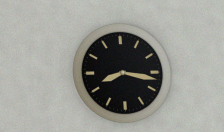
8.17
